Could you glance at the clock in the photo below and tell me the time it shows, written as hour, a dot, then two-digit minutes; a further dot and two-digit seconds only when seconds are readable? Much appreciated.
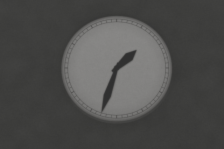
1.33
